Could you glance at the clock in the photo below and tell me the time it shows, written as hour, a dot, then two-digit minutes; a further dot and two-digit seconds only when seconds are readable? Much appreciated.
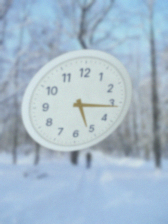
5.16
